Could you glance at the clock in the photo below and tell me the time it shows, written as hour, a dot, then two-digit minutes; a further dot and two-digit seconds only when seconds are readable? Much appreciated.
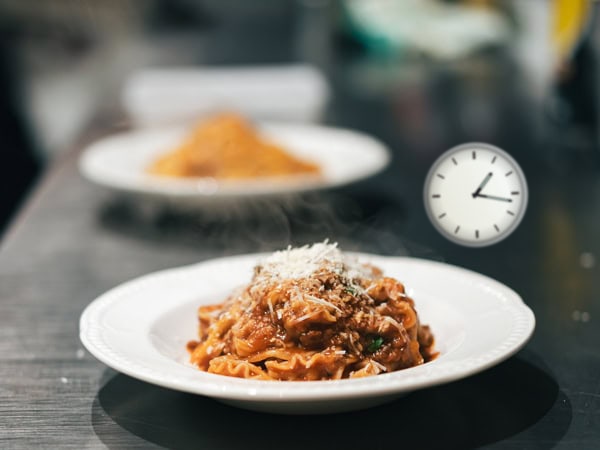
1.17
